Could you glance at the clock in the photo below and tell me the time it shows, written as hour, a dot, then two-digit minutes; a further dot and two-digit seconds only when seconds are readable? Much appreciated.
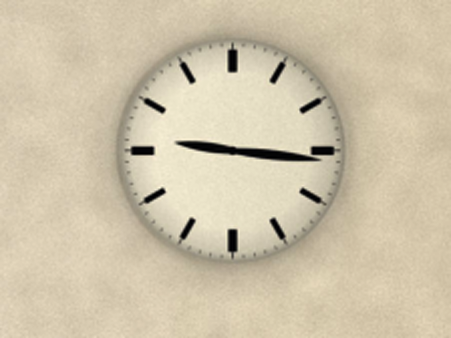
9.16
